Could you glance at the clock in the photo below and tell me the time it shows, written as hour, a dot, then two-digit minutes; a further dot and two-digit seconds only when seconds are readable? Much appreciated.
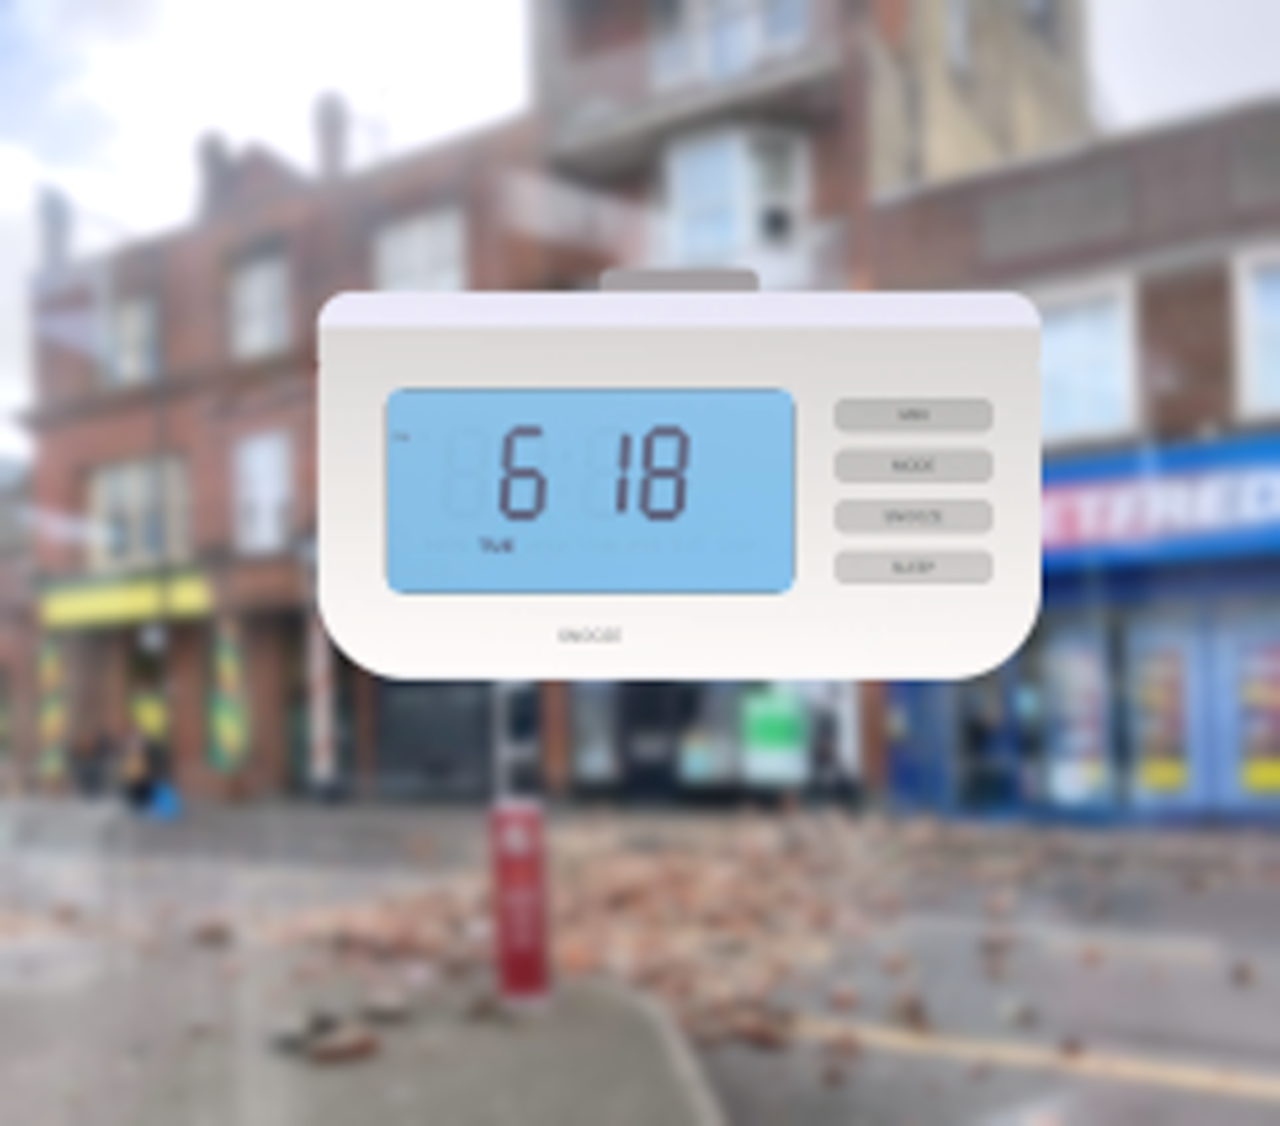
6.18
